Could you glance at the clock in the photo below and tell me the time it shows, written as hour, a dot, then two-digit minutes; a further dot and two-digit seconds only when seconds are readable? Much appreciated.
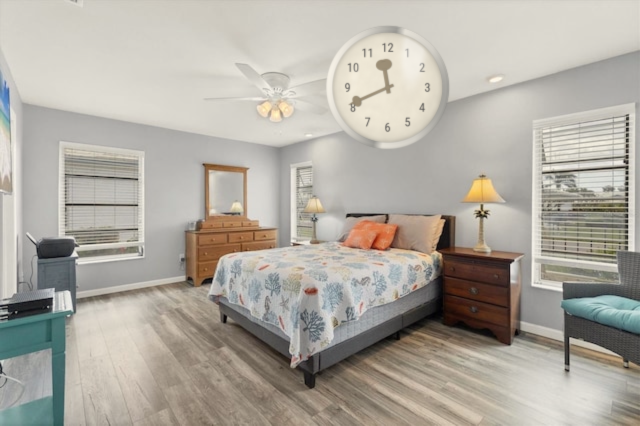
11.41
